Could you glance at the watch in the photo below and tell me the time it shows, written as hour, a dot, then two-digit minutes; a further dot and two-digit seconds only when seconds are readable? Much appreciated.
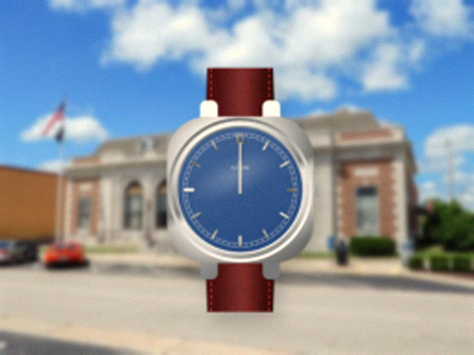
12.00
